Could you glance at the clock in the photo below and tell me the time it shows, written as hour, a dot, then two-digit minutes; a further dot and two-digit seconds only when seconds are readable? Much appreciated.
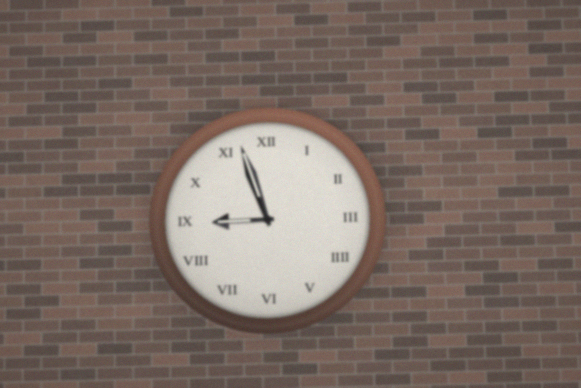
8.57
